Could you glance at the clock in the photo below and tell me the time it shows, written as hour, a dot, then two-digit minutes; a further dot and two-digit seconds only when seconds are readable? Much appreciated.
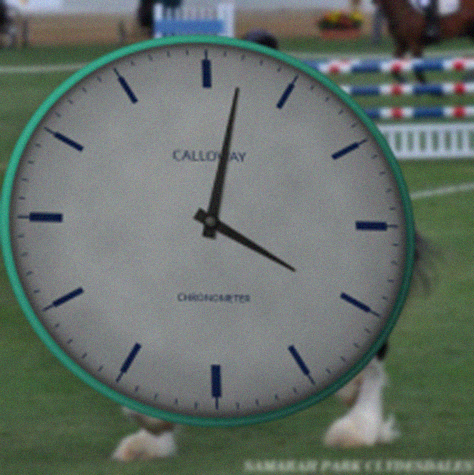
4.02
